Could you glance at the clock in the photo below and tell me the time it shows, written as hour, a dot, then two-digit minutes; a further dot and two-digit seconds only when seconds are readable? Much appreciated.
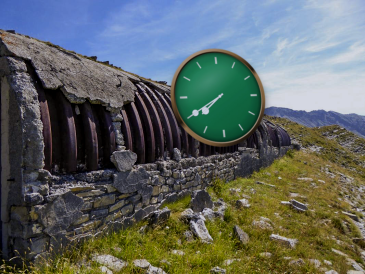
7.40
